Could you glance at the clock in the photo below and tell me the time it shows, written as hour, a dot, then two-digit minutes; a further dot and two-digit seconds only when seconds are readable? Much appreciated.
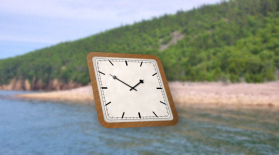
1.51
